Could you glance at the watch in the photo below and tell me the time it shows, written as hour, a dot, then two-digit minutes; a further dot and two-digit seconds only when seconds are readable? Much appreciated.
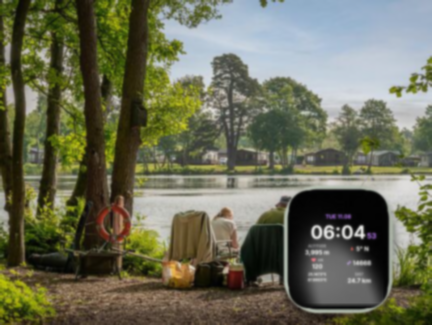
6.04
